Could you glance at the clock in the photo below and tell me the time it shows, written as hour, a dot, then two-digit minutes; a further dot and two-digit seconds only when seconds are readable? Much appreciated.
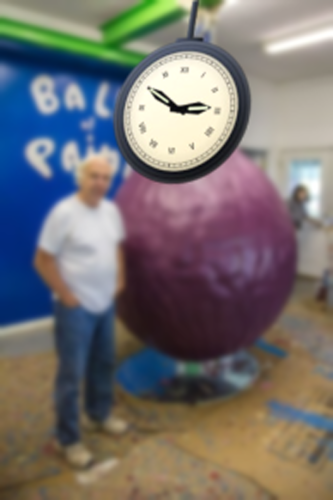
2.50
